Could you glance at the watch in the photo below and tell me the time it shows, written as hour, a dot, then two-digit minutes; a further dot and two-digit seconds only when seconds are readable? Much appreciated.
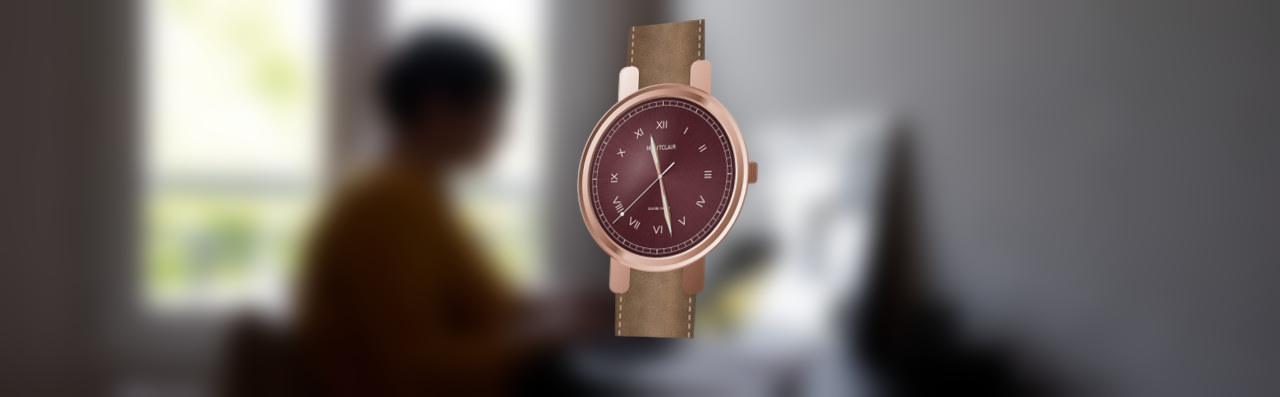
11.27.38
